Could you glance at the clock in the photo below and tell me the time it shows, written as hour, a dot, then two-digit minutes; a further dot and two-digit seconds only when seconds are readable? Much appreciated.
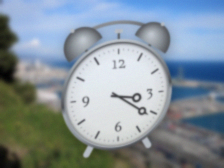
3.21
